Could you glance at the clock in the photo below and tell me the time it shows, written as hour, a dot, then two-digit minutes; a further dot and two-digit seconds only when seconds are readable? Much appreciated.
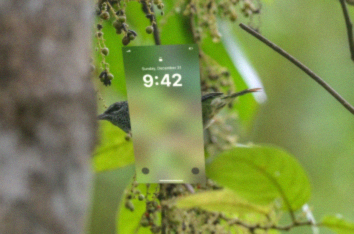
9.42
